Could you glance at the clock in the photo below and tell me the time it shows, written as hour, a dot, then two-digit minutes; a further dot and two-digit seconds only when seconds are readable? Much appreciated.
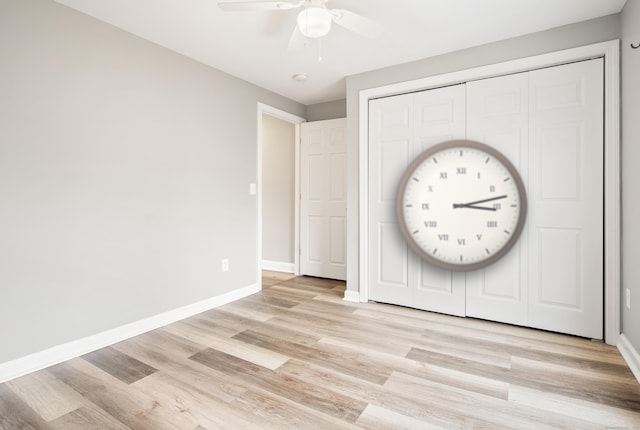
3.13
